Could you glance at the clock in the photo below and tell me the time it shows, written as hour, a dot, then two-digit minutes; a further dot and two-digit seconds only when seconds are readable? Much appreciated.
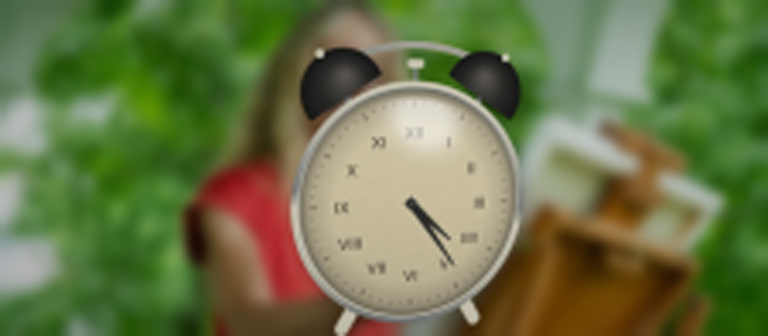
4.24
